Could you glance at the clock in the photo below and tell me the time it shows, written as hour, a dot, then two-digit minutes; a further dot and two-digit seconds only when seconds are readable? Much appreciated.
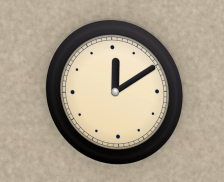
12.10
